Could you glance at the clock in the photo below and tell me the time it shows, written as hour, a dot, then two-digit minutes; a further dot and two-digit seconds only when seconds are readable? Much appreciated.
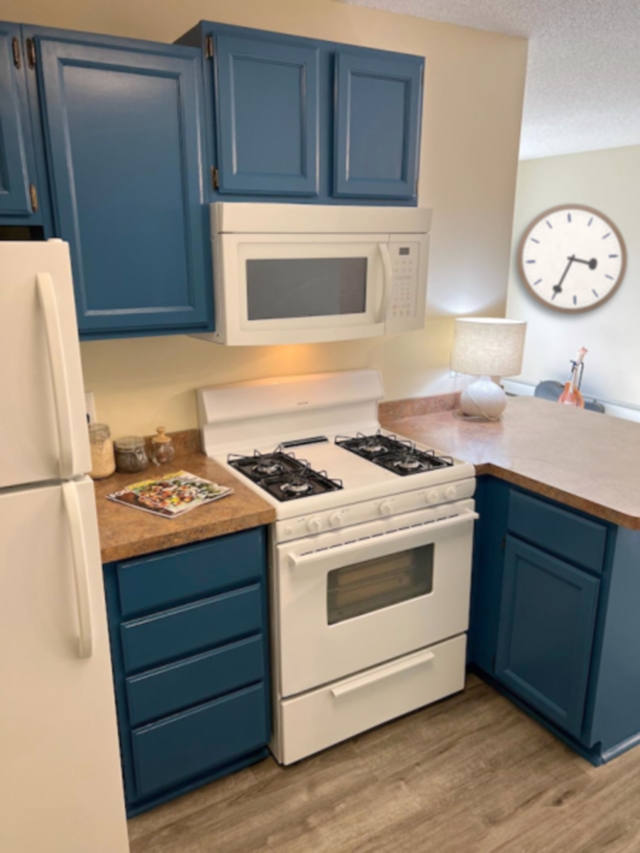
3.35
